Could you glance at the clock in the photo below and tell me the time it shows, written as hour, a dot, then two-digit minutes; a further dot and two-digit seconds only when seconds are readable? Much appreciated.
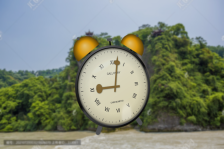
9.02
